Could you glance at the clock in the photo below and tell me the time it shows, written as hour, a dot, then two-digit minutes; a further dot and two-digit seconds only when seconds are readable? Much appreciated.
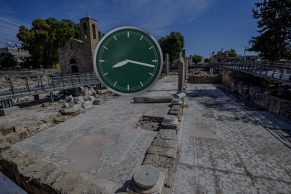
8.17
